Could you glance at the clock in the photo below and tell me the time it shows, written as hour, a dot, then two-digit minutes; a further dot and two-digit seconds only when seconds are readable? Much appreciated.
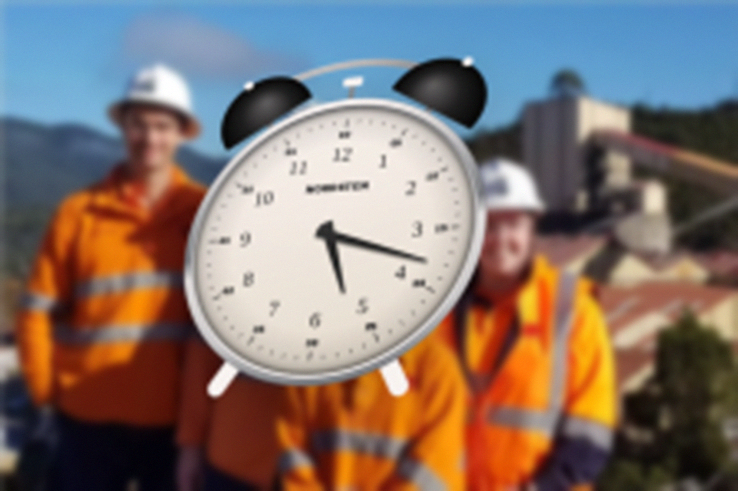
5.18
